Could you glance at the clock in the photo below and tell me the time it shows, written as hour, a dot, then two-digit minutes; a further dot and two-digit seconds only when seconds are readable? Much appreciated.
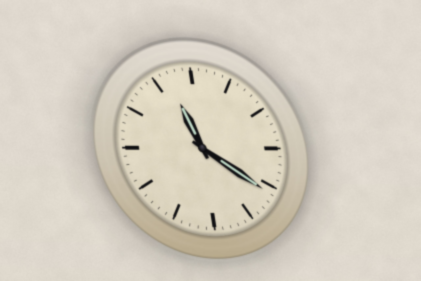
11.21
